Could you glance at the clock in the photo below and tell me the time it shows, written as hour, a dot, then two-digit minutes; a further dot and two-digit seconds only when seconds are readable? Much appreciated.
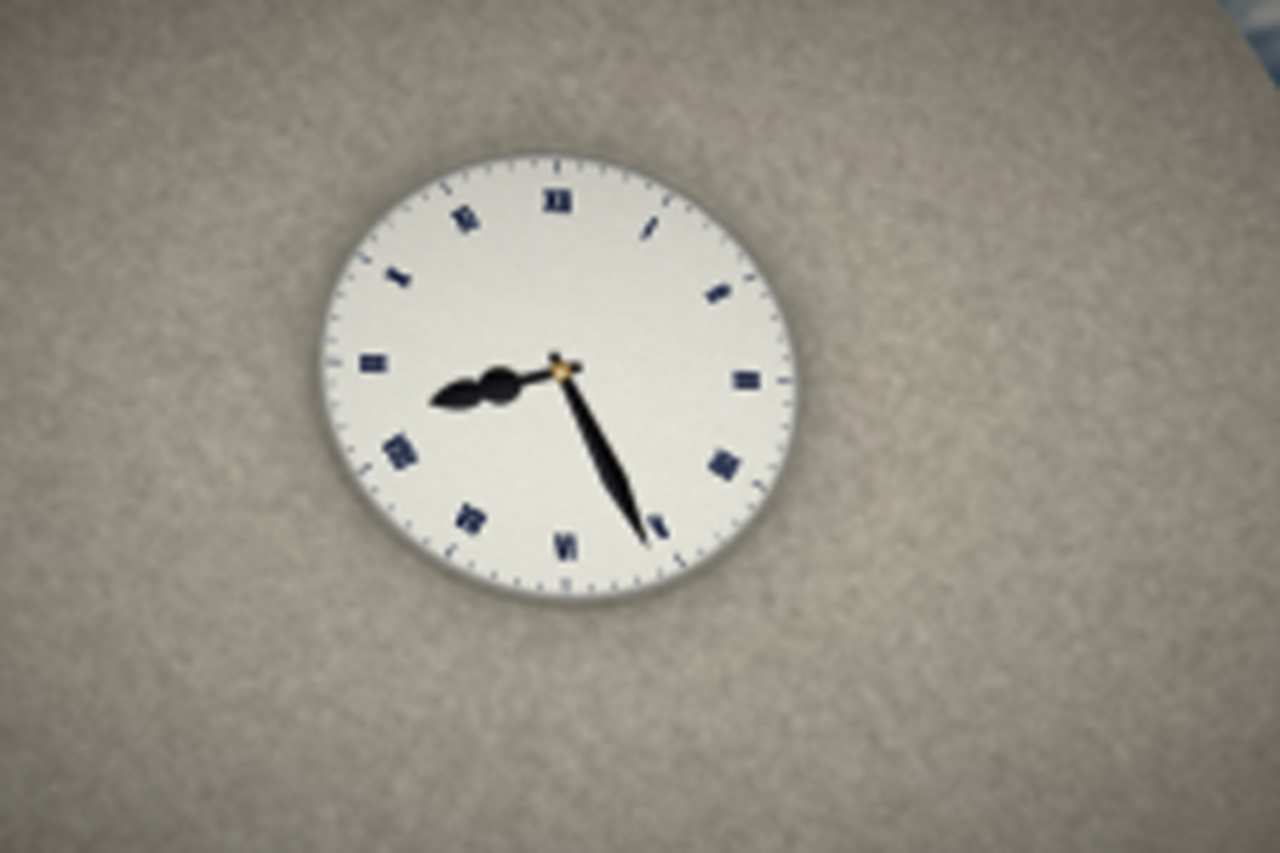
8.26
